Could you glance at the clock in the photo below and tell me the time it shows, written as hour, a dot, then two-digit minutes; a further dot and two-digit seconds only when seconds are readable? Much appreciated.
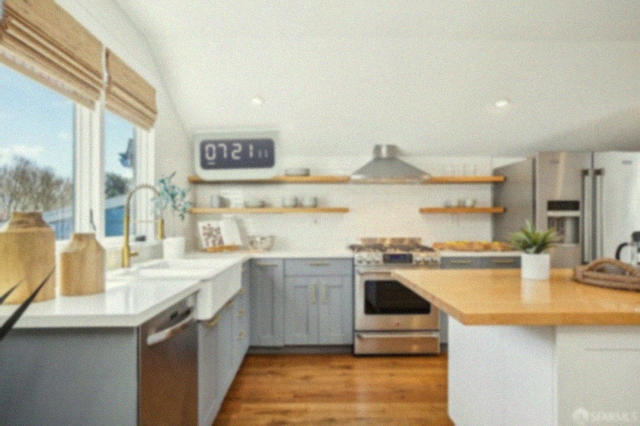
7.21
